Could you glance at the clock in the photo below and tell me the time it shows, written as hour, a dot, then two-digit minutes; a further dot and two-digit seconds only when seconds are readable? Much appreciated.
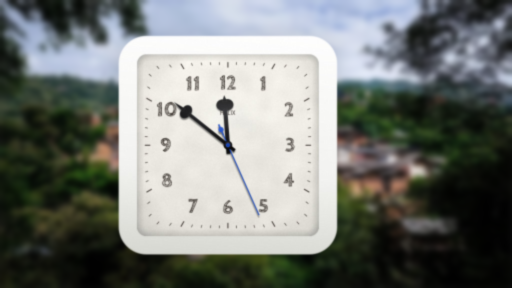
11.51.26
